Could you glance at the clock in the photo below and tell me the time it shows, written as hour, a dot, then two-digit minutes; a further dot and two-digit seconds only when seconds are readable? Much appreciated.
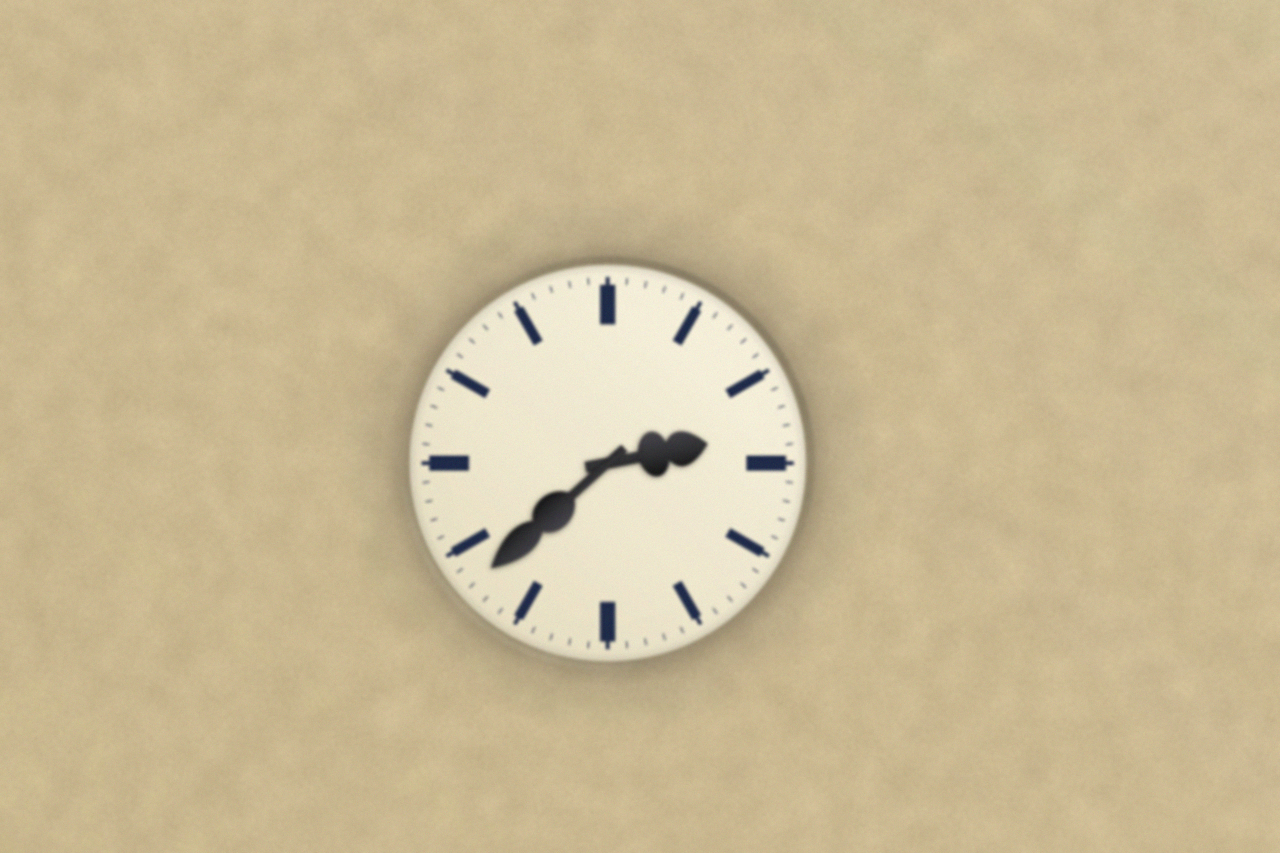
2.38
